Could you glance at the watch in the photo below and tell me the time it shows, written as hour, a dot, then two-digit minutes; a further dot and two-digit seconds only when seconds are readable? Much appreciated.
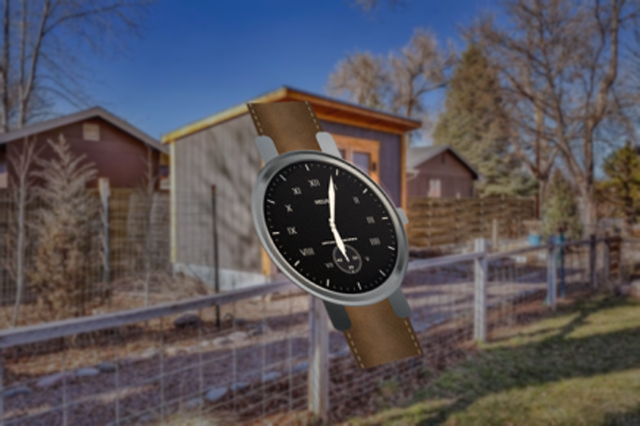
6.04
